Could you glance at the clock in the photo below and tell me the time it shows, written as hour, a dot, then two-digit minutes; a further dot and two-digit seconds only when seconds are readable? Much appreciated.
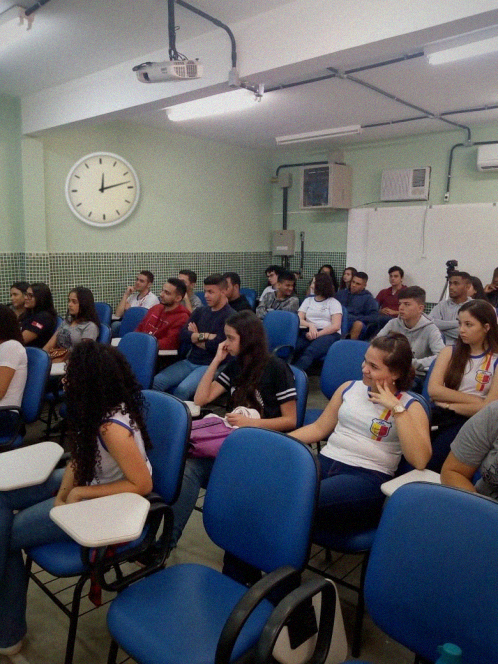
12.13
